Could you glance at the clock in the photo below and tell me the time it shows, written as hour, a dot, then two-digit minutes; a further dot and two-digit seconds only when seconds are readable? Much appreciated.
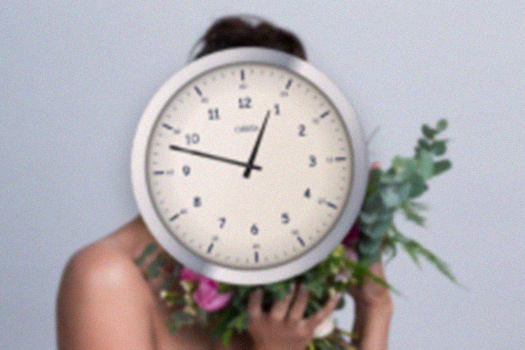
12.48
